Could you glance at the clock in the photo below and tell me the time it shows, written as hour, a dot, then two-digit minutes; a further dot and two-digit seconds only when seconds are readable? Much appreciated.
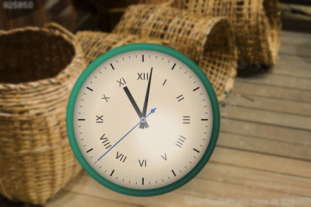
11.01.38
